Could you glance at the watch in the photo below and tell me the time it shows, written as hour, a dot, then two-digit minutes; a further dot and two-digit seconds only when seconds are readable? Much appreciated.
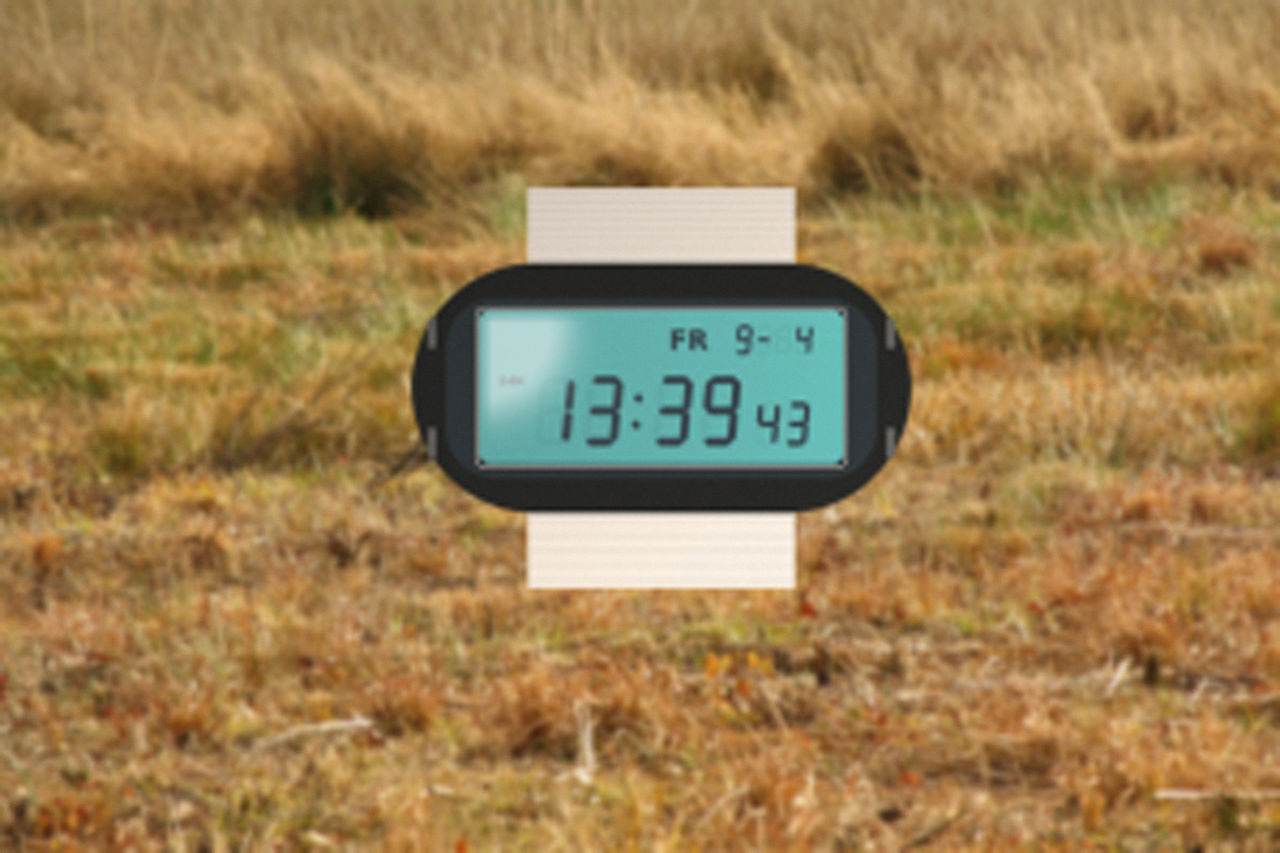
13.39.43
